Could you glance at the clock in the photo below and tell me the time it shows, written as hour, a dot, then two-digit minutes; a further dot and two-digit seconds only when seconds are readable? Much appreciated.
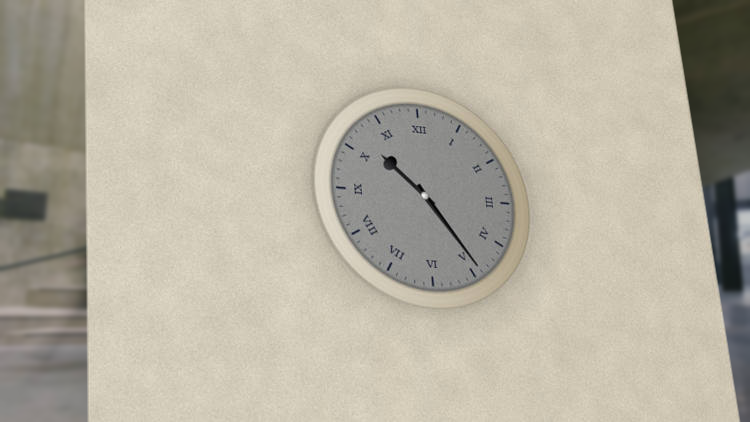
10.24
